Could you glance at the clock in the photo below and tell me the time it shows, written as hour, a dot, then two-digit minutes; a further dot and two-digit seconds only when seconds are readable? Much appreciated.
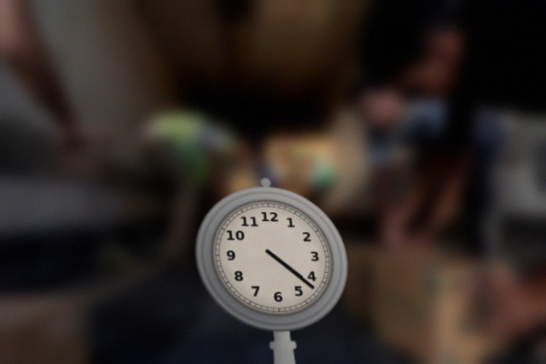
4.22
